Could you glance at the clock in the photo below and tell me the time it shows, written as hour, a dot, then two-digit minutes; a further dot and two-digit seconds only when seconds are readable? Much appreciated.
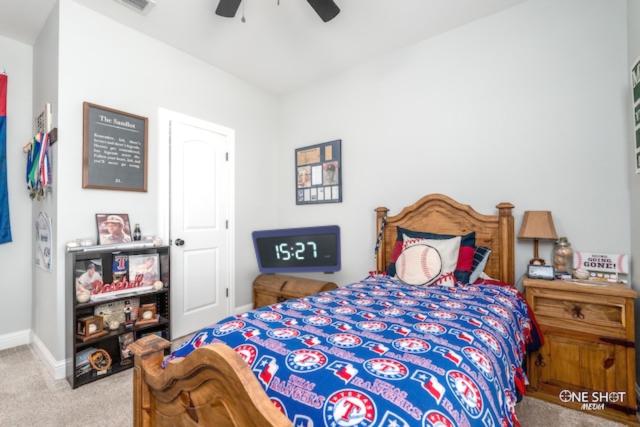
15.27
